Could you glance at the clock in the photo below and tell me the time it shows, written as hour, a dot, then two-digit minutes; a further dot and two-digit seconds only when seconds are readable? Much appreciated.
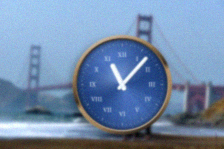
11.07
